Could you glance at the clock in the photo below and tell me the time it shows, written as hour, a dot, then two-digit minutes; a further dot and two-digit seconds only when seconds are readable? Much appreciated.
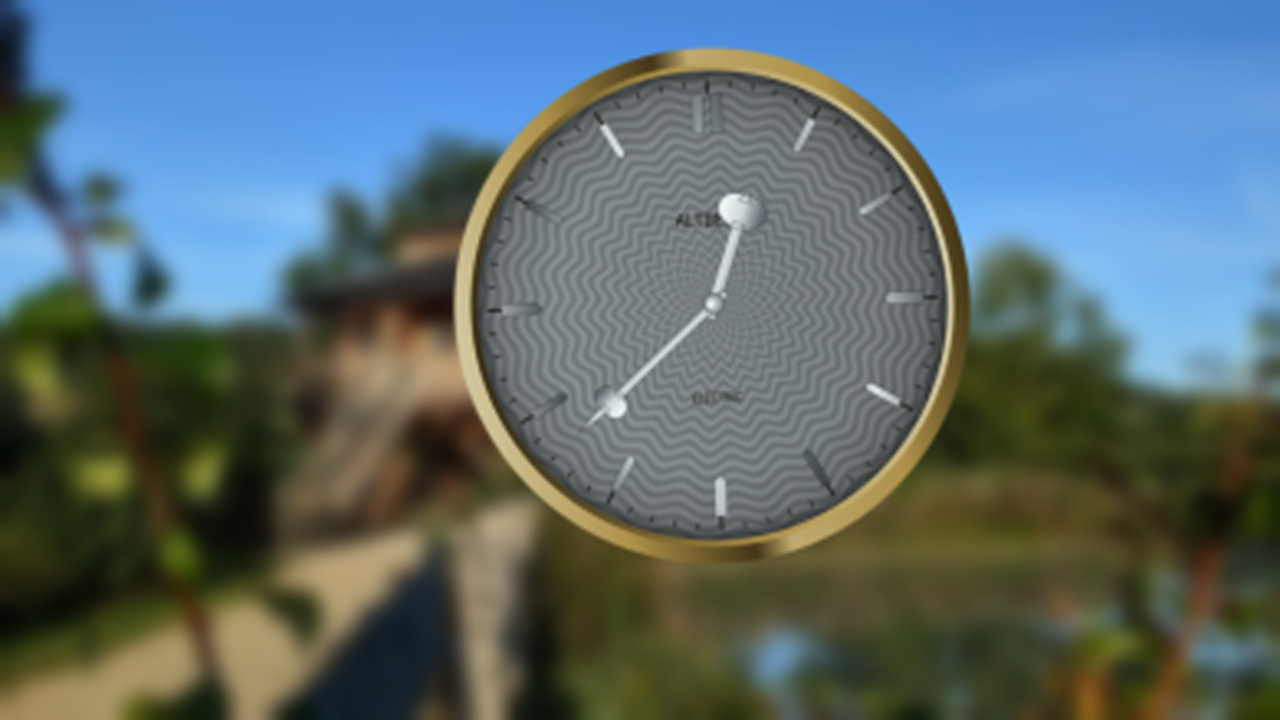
12.38
